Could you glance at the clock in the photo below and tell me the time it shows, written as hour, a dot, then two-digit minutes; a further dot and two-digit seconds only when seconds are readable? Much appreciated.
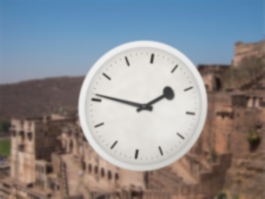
1.46
